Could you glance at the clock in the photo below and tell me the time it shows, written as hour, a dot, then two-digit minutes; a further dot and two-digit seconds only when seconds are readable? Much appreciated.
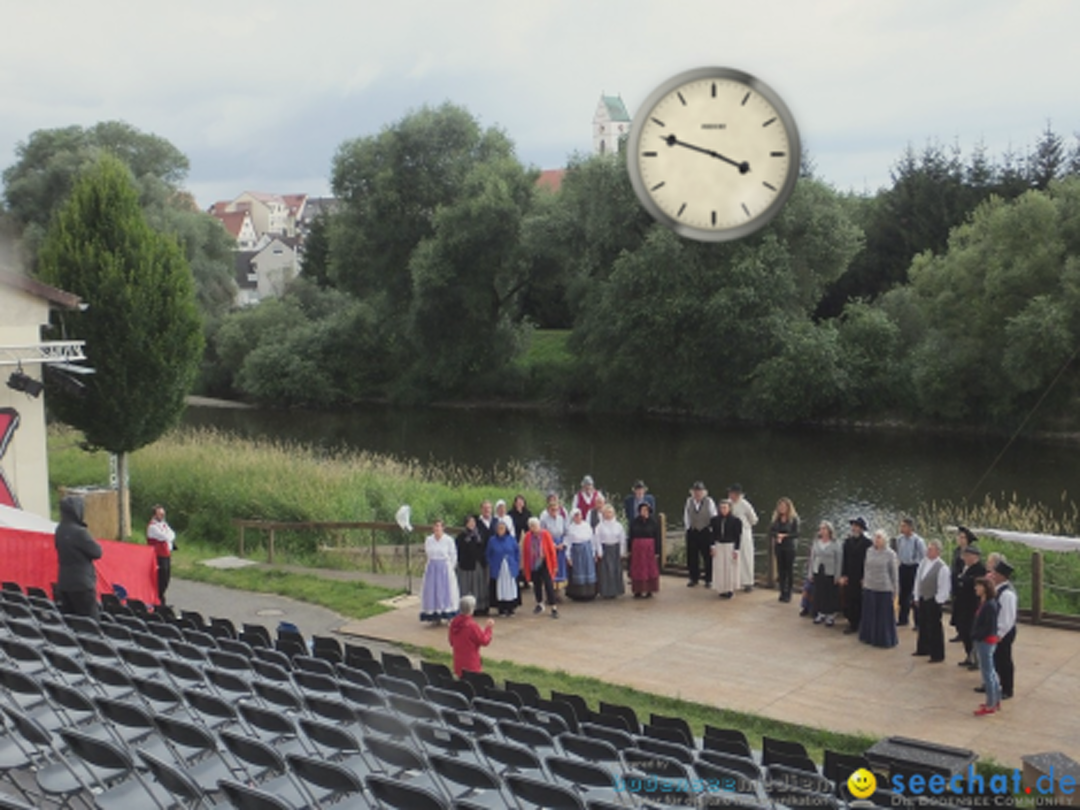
3.48
